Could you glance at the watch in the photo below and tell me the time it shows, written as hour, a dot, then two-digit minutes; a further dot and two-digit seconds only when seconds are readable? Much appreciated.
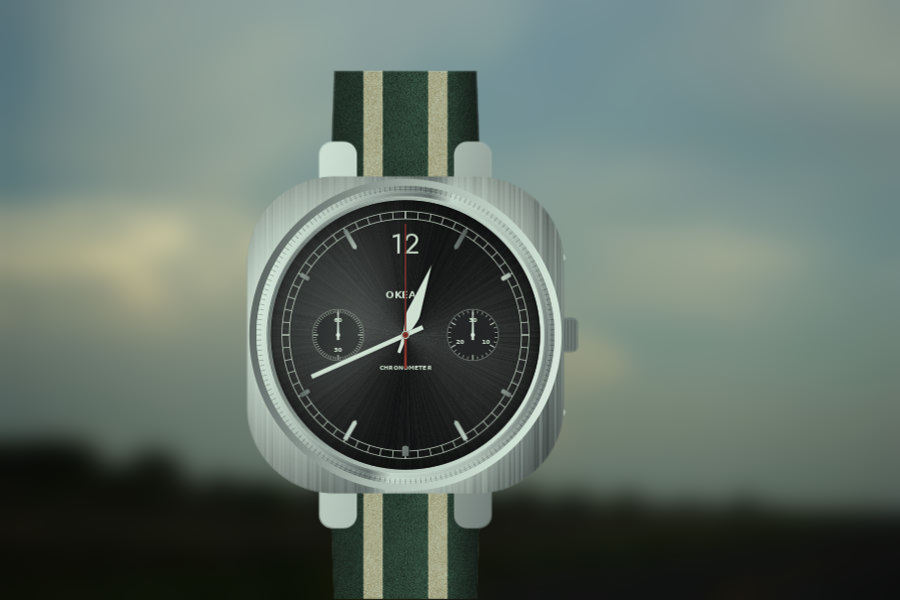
12.41
